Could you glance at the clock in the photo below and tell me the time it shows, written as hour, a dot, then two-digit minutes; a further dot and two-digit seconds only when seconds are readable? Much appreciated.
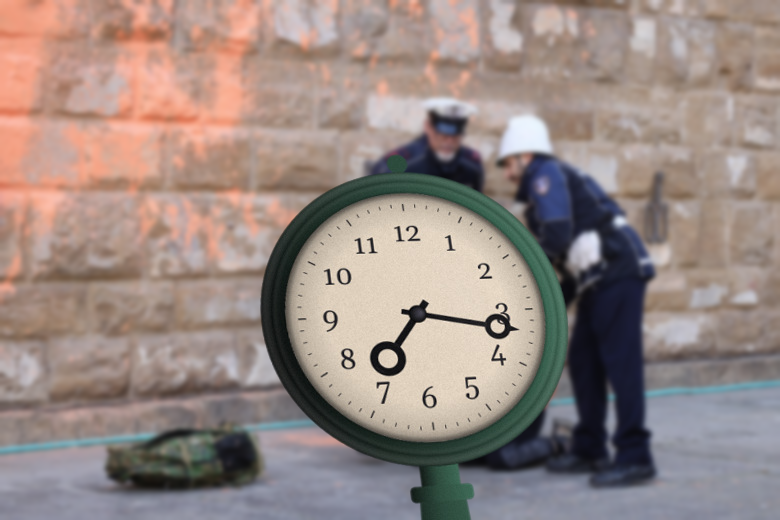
7.17
